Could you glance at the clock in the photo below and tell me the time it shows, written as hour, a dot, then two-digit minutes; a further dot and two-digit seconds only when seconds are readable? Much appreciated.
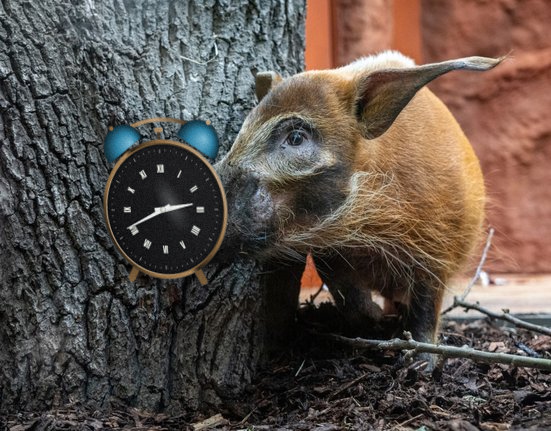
2.41
